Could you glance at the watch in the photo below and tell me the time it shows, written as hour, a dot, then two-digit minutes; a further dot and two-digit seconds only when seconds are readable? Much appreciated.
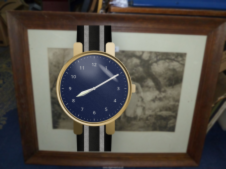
8.10
